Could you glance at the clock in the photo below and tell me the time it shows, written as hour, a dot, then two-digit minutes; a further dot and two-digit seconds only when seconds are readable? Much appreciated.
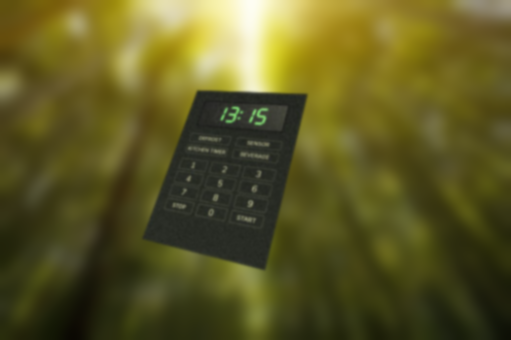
13.15
